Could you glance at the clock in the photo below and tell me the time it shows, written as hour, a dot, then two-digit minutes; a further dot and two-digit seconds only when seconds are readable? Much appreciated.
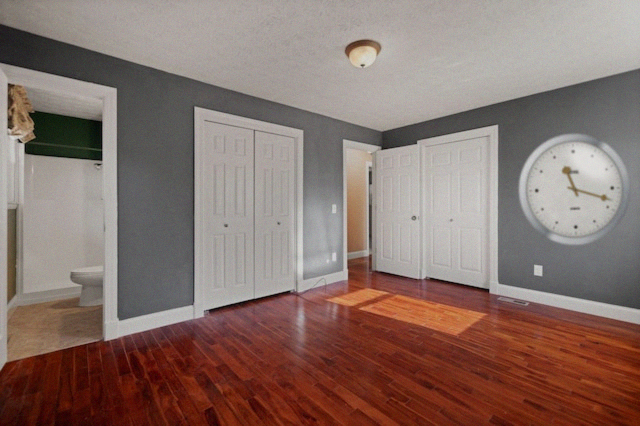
11.18
